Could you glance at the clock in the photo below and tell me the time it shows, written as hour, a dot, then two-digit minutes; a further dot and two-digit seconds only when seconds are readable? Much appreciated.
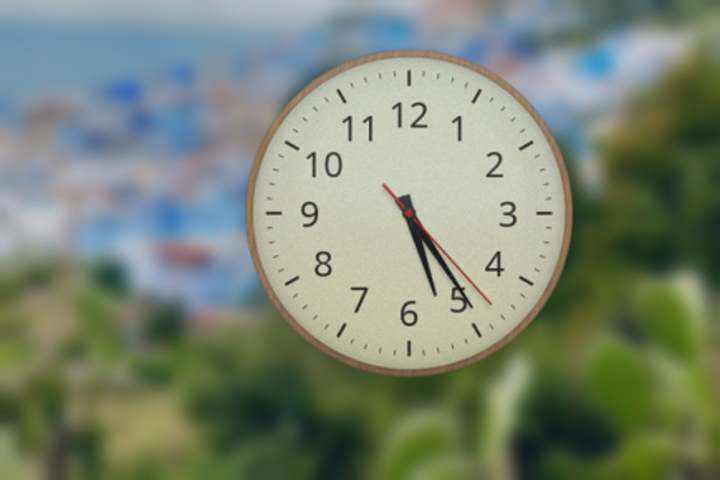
5.24.23
